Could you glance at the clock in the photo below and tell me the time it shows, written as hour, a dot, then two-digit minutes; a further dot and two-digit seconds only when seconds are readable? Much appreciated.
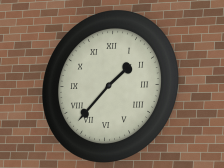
1.37
